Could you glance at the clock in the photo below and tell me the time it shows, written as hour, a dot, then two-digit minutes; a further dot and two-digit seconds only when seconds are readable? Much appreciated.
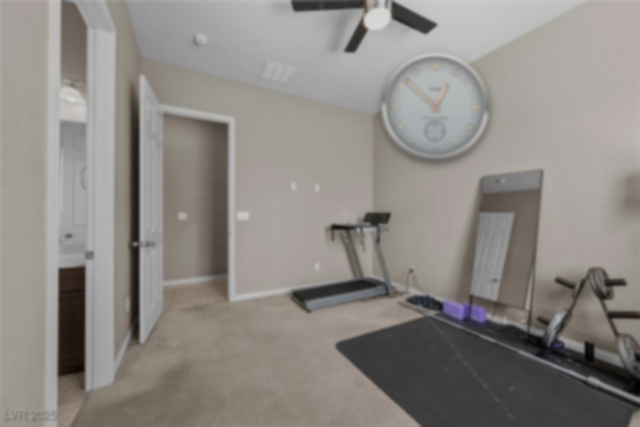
12.52
